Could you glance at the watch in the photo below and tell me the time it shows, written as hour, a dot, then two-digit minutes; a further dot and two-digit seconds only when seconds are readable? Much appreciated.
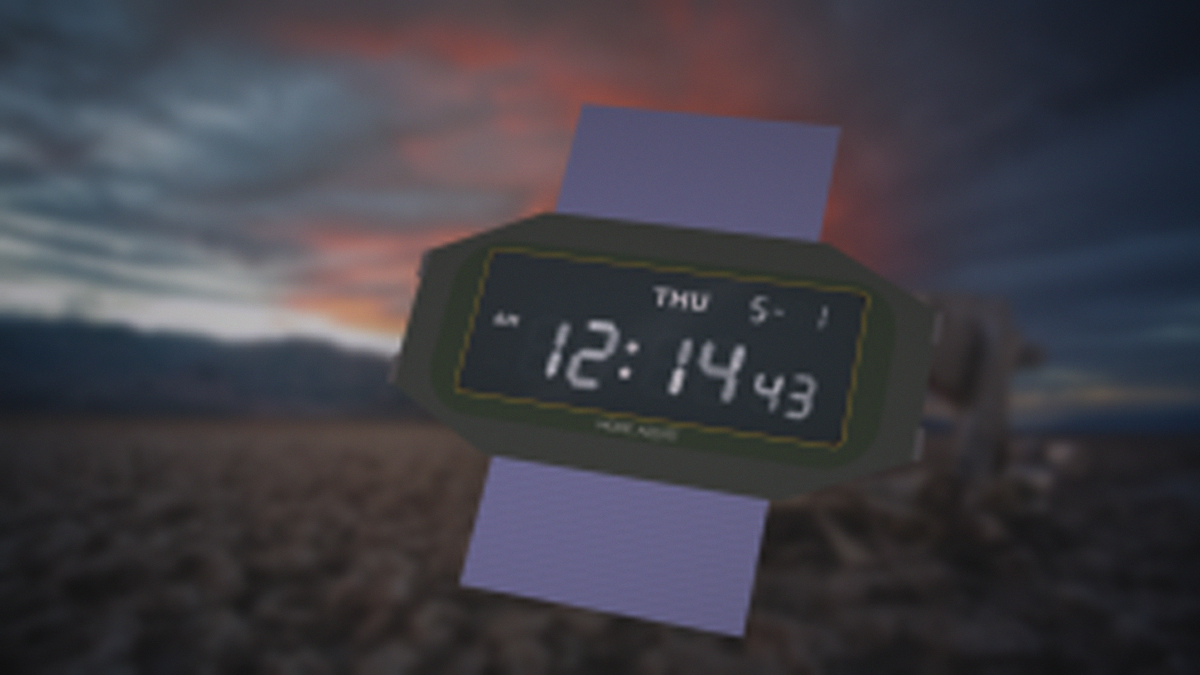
12.14.43
